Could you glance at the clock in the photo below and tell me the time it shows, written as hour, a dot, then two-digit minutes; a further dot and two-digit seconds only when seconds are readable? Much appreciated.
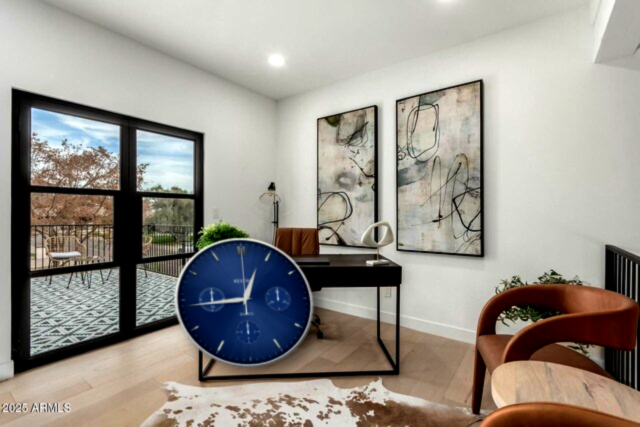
12.44
